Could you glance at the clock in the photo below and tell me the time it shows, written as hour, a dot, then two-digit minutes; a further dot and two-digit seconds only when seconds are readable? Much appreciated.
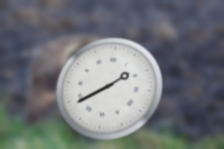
1.39
